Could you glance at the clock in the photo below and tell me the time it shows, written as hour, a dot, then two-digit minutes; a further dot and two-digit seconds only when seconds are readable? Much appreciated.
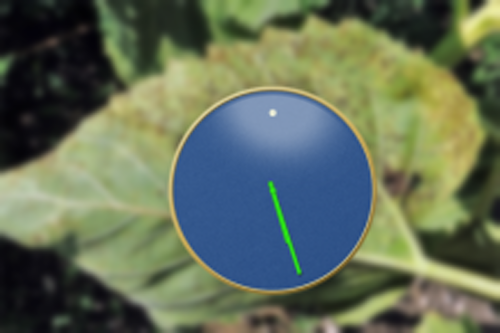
5.27
